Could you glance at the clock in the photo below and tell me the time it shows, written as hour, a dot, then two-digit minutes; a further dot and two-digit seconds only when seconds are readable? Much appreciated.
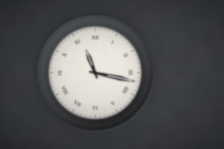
11.17
